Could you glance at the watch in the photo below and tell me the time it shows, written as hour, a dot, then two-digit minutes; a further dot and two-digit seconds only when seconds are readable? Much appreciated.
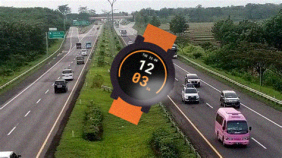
12.03
